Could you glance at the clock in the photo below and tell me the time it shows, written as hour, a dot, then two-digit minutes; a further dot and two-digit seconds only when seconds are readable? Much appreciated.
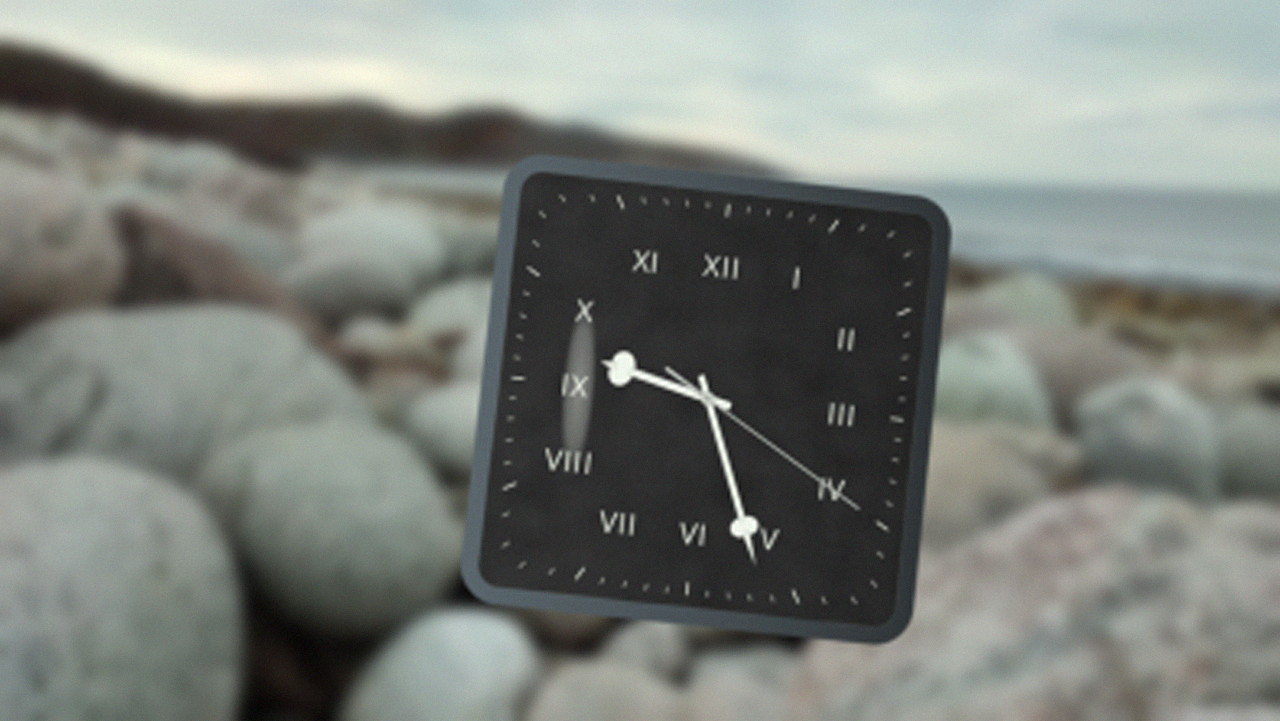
9.26.20
